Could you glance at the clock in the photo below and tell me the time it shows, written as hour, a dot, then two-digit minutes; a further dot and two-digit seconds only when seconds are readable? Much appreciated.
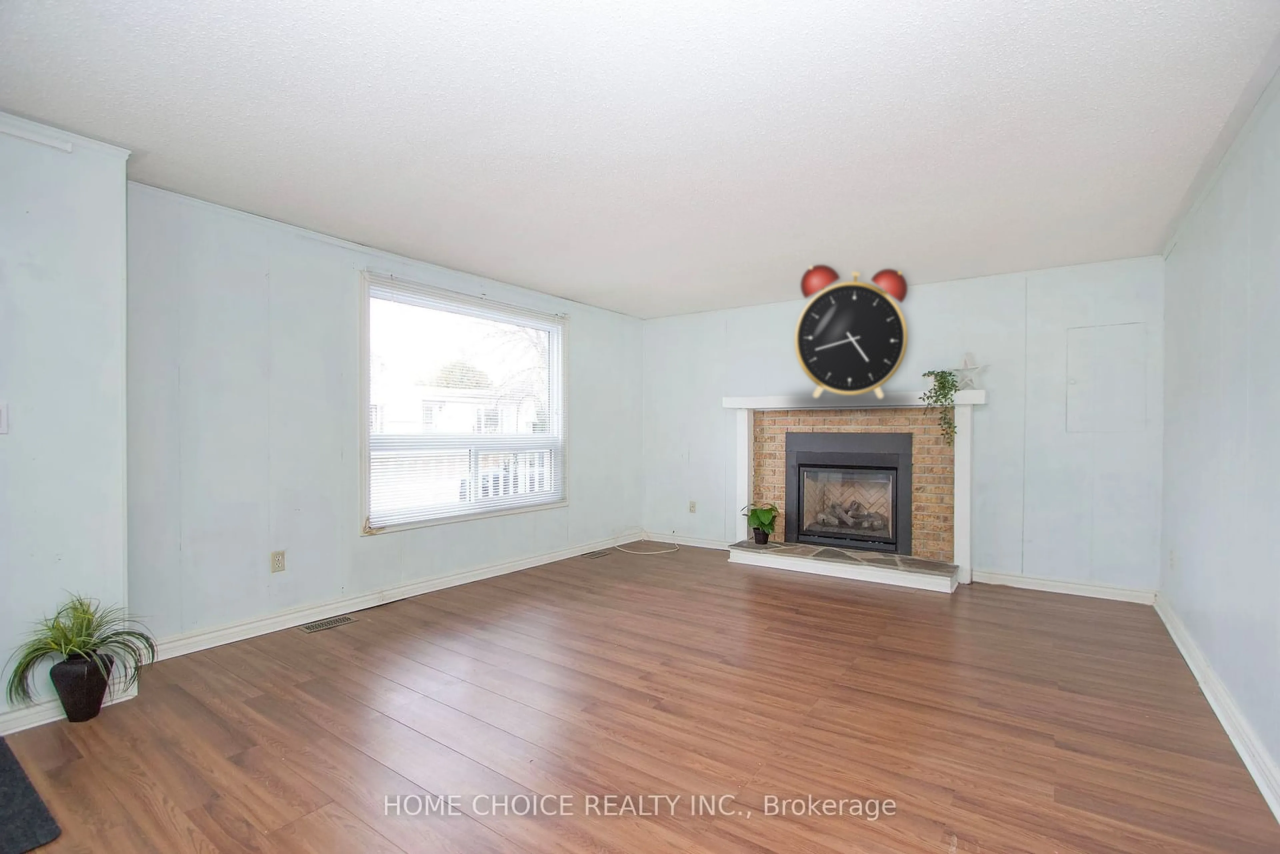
4.42
